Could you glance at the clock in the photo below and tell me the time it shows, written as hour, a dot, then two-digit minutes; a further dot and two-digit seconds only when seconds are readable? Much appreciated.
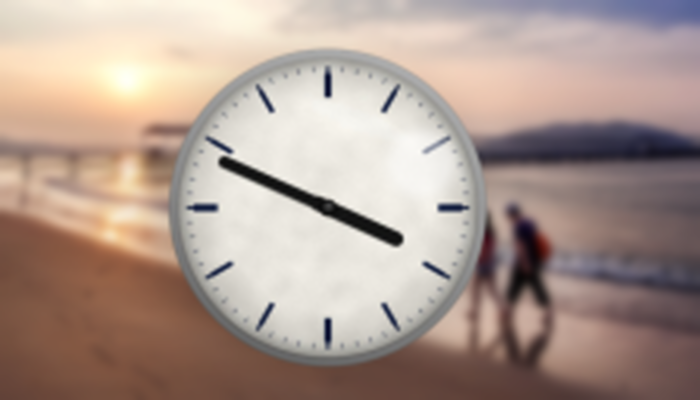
3.49
